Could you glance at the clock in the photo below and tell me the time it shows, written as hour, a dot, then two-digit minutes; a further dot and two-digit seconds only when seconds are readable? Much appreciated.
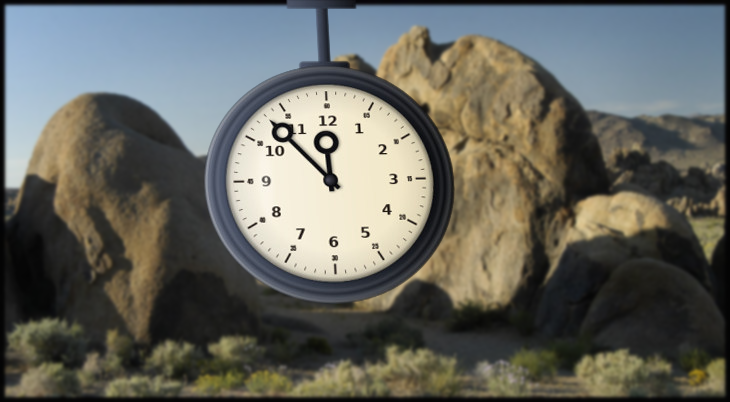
11.53
